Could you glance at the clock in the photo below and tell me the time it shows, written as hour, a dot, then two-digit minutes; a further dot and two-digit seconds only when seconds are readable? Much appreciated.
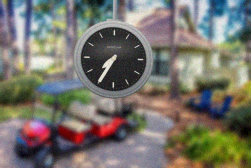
7.35
